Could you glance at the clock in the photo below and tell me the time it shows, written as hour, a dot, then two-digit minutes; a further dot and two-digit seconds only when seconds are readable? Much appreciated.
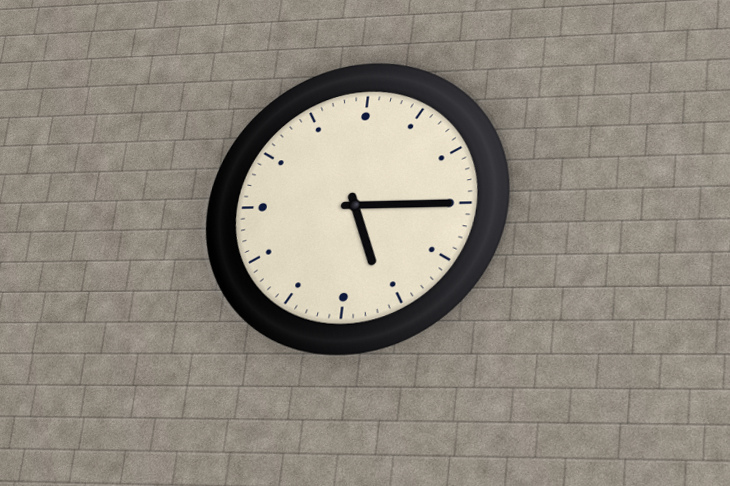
5.15
